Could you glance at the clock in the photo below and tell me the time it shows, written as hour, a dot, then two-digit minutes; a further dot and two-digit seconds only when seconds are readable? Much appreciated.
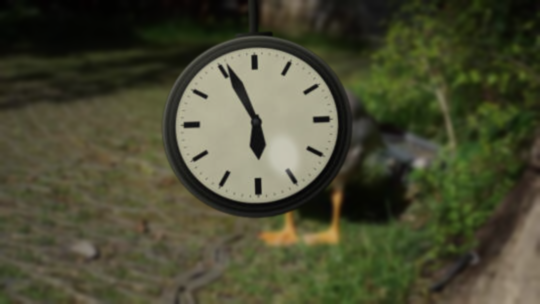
5.56
